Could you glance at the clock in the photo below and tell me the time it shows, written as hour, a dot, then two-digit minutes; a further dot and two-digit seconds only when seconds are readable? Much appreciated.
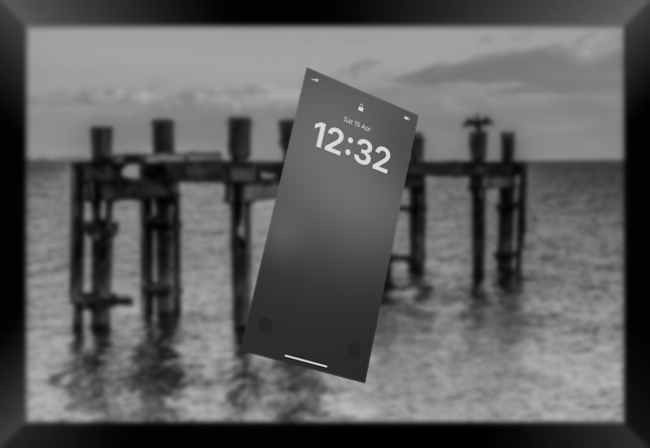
12.32
